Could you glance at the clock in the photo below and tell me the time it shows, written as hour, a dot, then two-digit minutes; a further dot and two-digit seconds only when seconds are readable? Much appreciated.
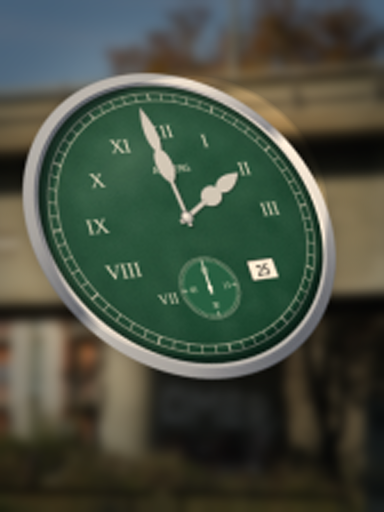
1.59
